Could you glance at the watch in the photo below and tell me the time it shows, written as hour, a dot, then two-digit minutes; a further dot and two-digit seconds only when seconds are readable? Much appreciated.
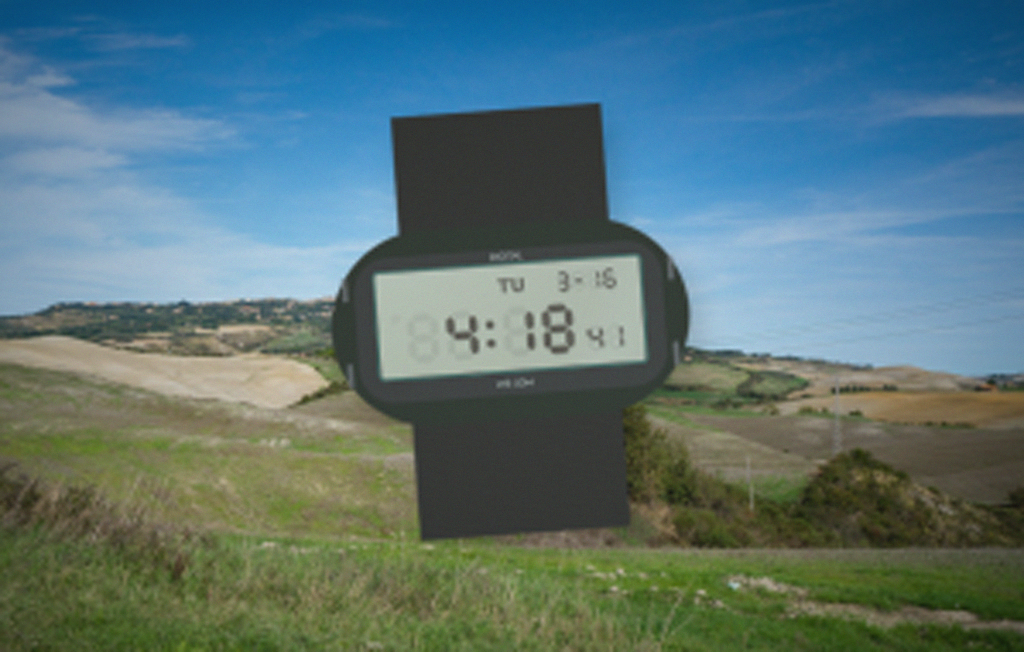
4.18.41
